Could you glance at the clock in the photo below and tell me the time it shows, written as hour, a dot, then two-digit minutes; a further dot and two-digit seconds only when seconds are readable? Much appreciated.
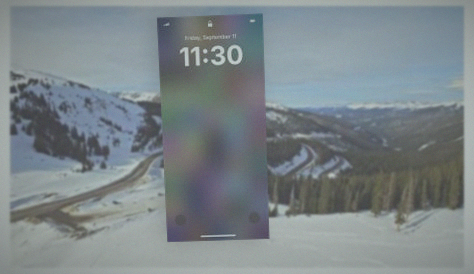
11.30
